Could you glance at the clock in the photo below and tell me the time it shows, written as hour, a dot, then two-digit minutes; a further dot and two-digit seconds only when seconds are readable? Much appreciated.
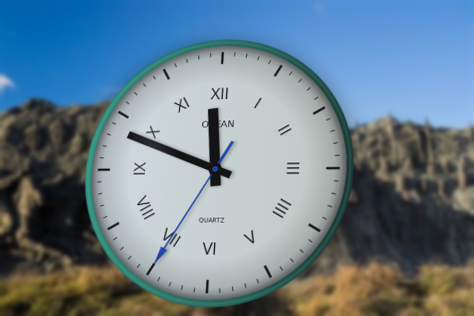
11.48.35
